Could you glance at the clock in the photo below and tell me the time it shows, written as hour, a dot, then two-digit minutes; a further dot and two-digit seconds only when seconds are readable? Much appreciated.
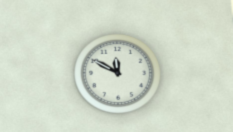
11.50
